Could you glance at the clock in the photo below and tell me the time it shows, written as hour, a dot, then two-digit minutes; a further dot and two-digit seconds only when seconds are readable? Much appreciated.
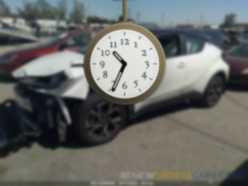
10.34
